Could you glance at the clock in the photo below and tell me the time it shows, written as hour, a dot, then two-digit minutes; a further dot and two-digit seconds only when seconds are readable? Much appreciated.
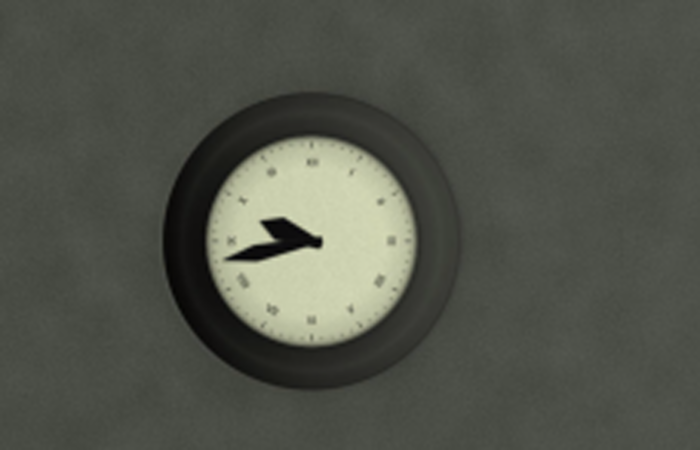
9.43
